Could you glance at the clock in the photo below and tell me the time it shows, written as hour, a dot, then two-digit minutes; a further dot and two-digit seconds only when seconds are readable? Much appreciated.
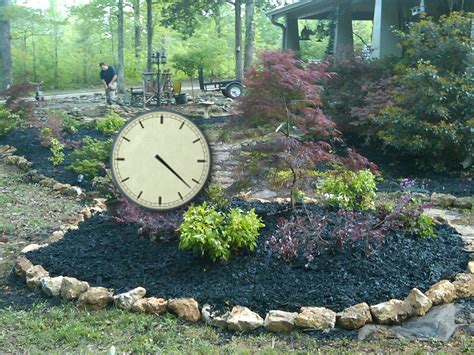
4.22
